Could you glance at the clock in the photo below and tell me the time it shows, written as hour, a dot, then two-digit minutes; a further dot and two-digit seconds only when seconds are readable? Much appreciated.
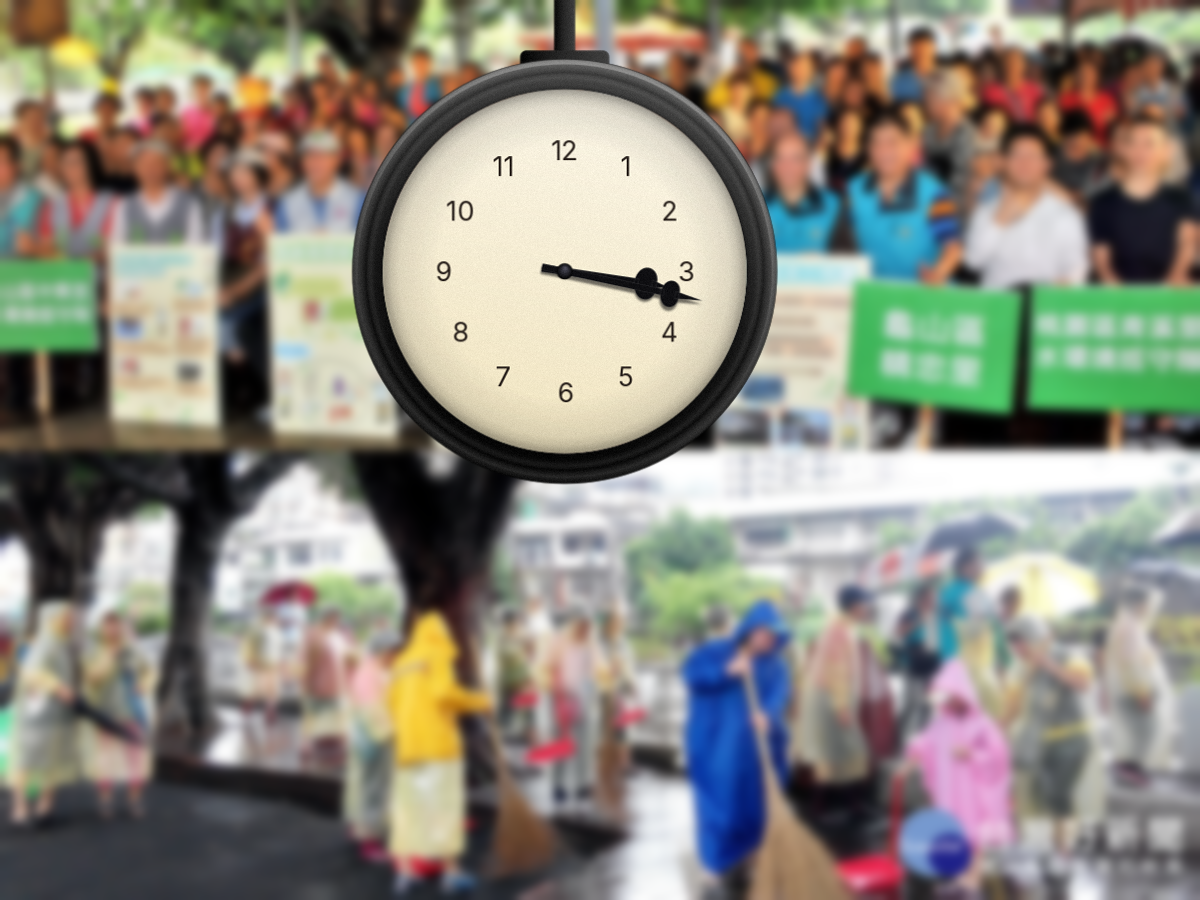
3.17
